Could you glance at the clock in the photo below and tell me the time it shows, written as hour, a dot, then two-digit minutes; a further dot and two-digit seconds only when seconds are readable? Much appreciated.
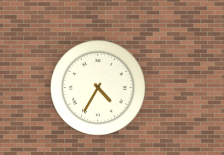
4.35
